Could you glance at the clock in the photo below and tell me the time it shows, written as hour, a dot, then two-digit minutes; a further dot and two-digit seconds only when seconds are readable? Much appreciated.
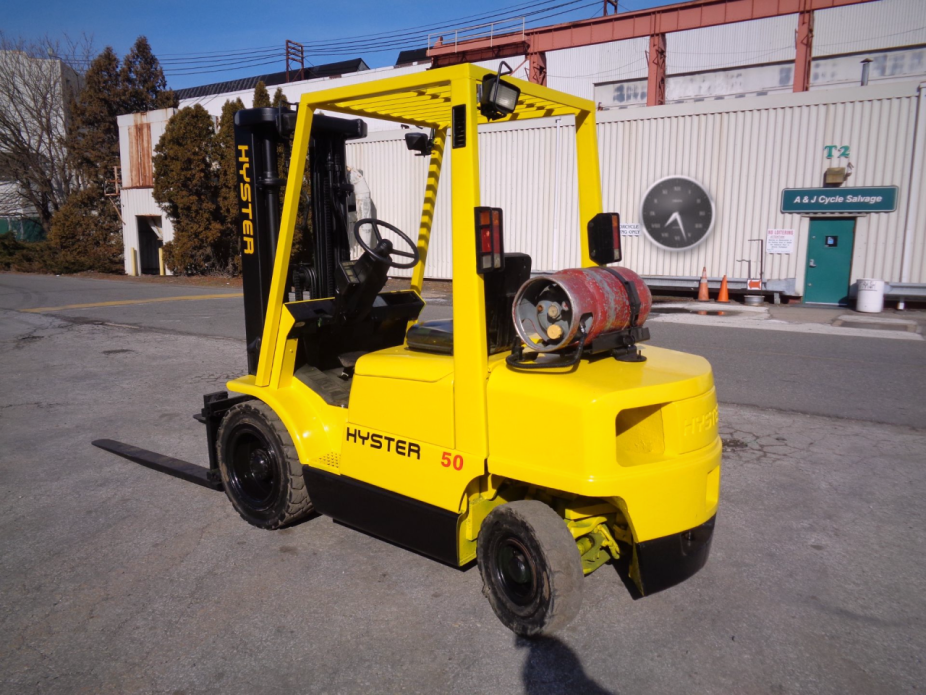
7.27
